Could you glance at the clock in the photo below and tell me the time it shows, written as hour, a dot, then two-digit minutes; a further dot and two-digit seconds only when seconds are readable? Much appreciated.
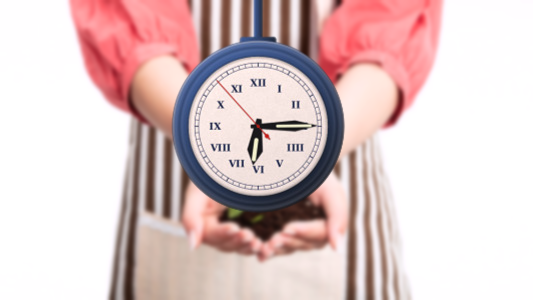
6.14.53
